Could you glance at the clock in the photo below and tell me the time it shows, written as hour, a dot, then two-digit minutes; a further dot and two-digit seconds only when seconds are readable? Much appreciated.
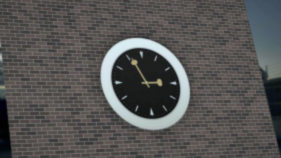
2.56
